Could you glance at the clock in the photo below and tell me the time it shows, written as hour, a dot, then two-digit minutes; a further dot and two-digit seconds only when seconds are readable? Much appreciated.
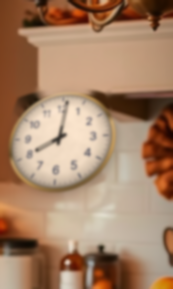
8.01
